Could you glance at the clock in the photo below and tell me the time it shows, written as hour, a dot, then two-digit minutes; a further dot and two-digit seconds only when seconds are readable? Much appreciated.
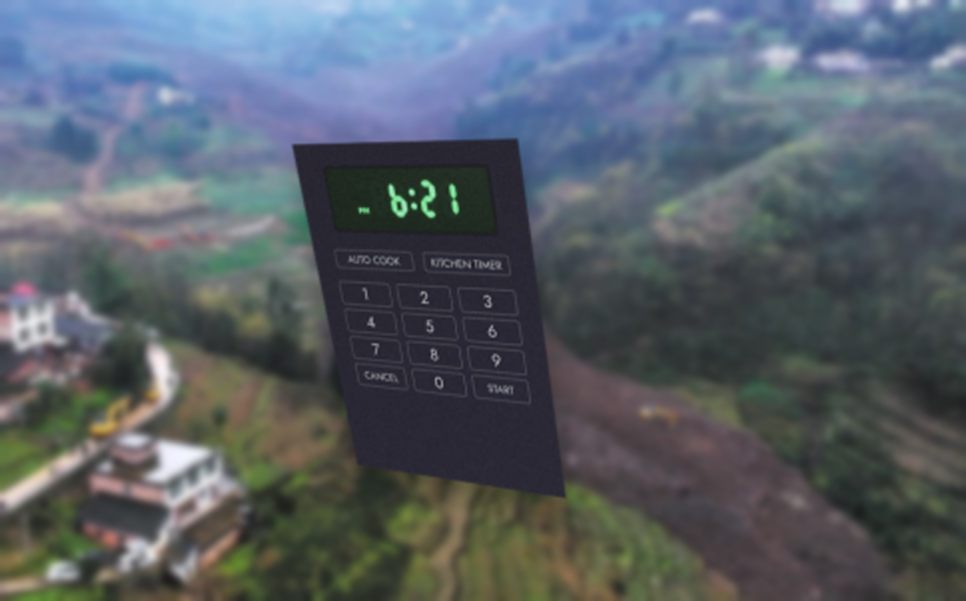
6.21
